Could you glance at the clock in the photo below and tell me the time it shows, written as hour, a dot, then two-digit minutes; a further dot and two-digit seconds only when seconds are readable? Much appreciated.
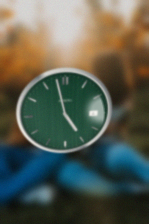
4.58
